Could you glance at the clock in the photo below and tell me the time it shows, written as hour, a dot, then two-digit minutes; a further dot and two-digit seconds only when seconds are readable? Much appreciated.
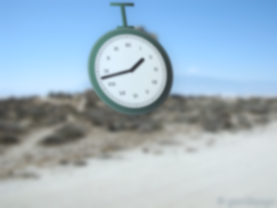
1.43
